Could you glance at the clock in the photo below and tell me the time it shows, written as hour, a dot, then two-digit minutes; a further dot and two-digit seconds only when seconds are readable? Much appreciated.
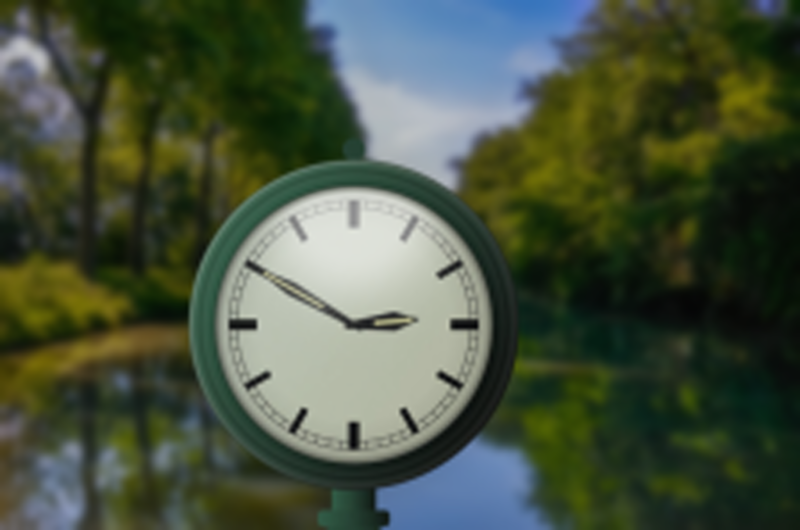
2.50
